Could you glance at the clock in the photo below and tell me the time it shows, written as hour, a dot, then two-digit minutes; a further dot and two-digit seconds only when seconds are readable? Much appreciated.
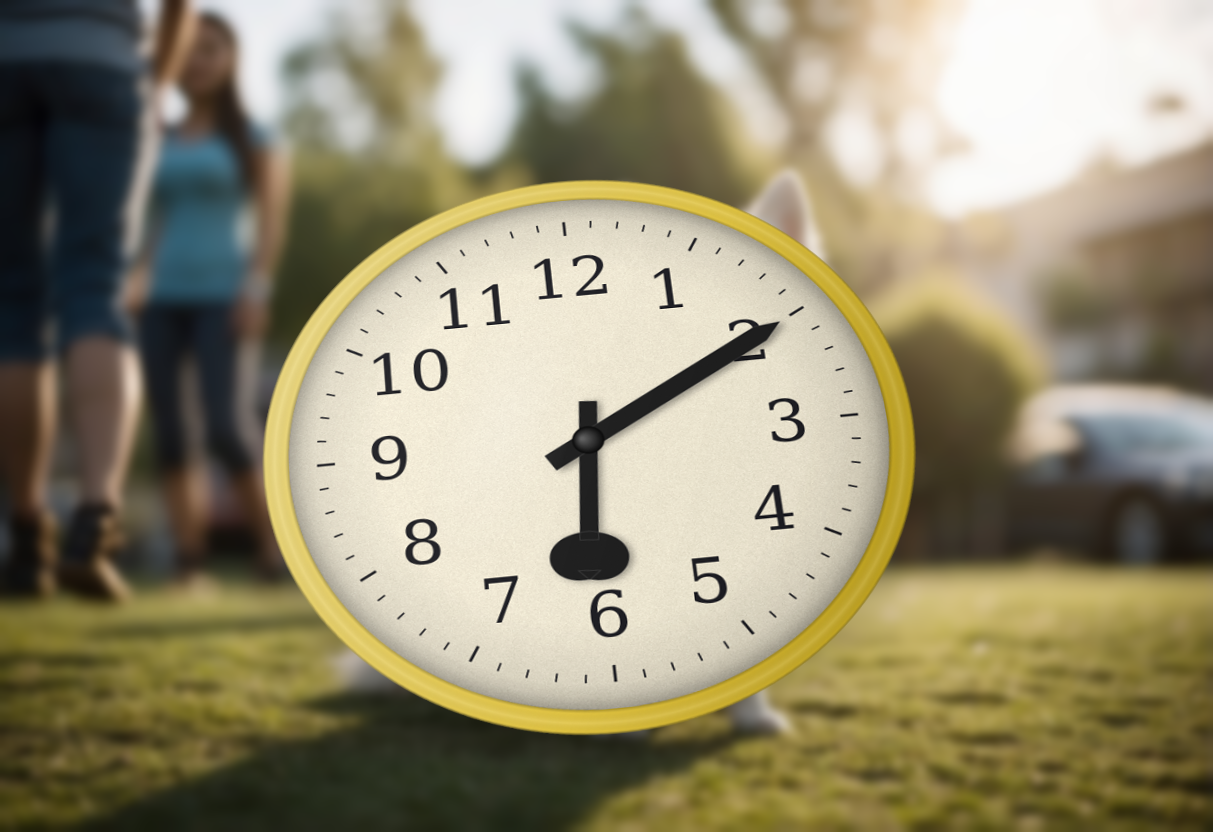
6.10
